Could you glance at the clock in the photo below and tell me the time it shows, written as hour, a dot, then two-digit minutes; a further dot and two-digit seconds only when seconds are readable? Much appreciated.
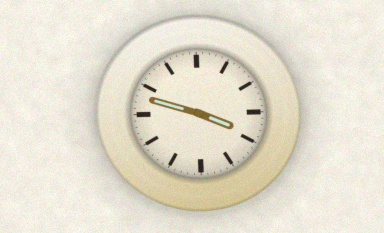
3.48
